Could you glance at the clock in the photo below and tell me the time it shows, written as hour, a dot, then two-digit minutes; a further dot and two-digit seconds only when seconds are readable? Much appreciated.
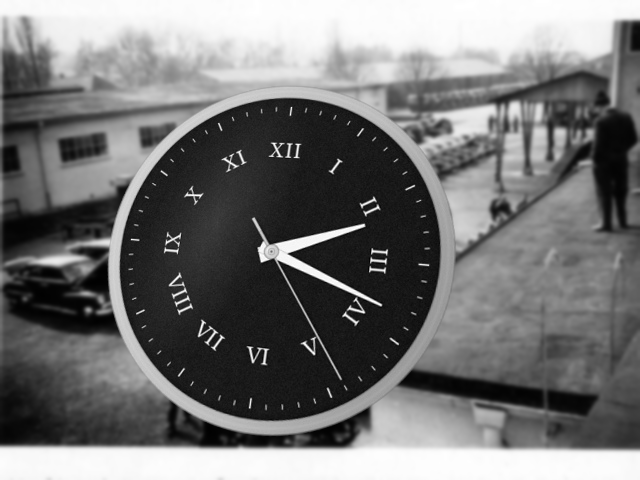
2.18.24
